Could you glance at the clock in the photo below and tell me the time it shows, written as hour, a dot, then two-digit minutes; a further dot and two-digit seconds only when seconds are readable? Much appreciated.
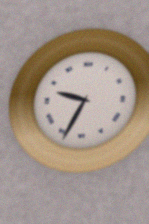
9.34
